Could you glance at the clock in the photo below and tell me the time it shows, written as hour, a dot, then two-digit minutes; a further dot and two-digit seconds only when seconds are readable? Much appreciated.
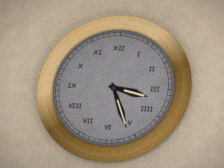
3.26
